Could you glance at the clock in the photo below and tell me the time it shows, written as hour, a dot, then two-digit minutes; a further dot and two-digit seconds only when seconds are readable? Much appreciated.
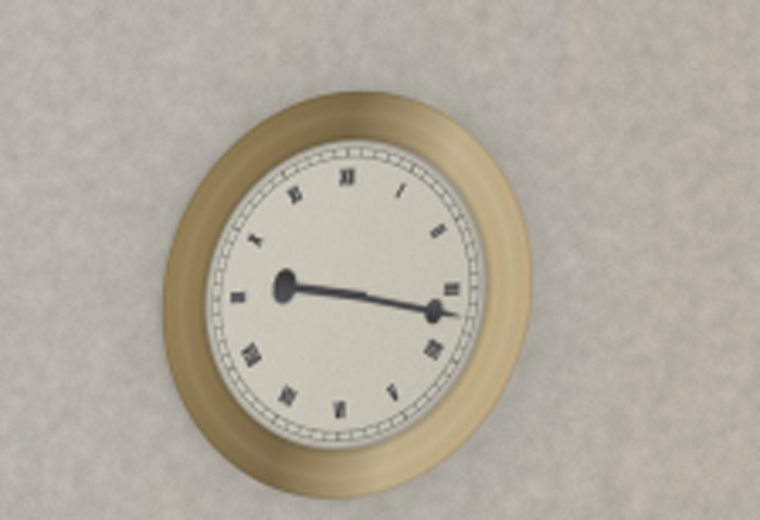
9.17
